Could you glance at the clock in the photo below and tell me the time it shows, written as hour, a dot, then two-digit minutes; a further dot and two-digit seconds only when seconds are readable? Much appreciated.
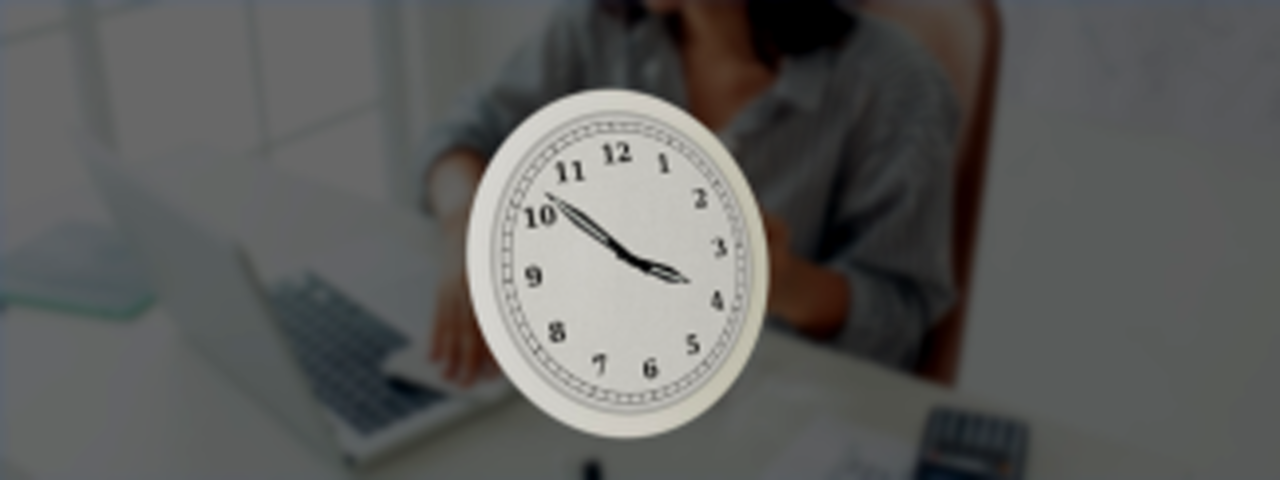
3.52
